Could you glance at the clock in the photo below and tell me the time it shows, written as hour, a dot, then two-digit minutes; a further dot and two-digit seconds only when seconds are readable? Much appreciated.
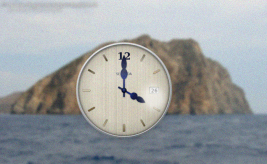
4.00
